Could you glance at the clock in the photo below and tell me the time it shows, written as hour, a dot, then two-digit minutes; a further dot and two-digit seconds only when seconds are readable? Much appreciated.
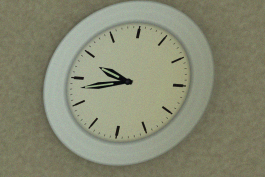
9.43
